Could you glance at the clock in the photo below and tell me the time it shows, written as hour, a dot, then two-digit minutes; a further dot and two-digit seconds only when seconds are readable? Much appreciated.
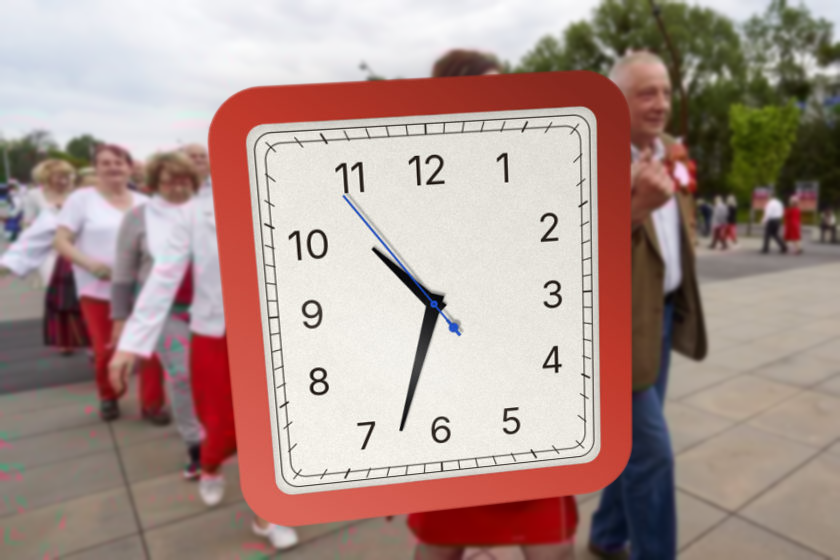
10.32.54
